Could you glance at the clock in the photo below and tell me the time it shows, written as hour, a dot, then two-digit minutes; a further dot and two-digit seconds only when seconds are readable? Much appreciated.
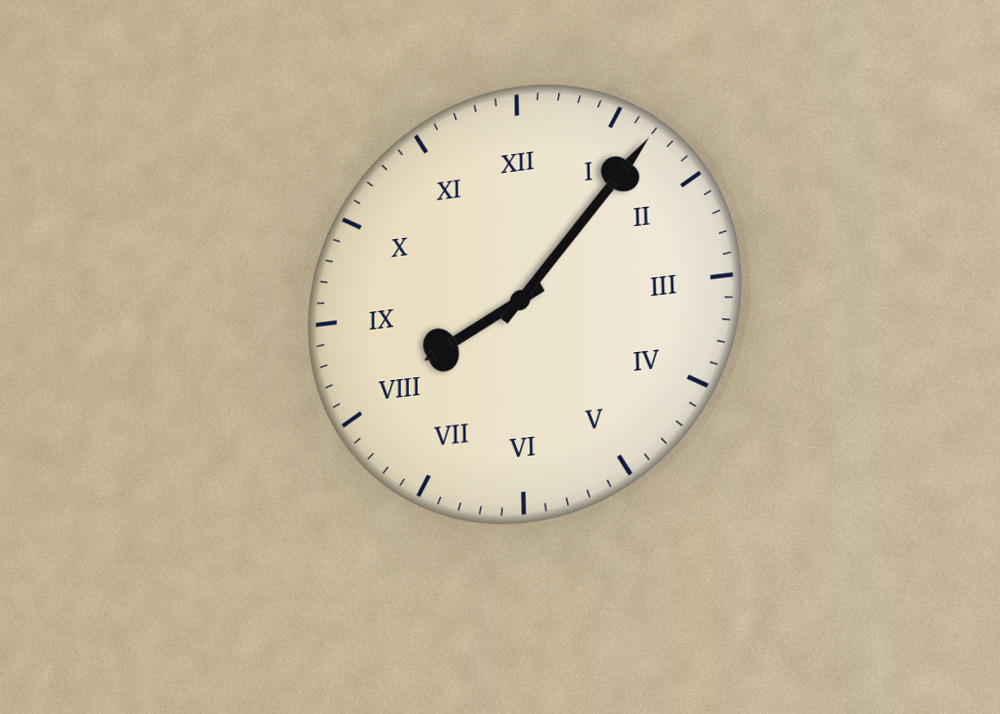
8.07
